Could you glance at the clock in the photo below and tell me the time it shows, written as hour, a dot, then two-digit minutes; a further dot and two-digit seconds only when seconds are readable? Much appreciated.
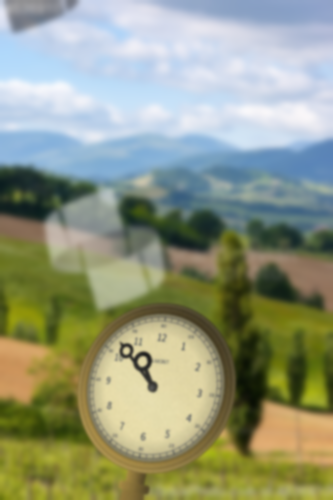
10.52
